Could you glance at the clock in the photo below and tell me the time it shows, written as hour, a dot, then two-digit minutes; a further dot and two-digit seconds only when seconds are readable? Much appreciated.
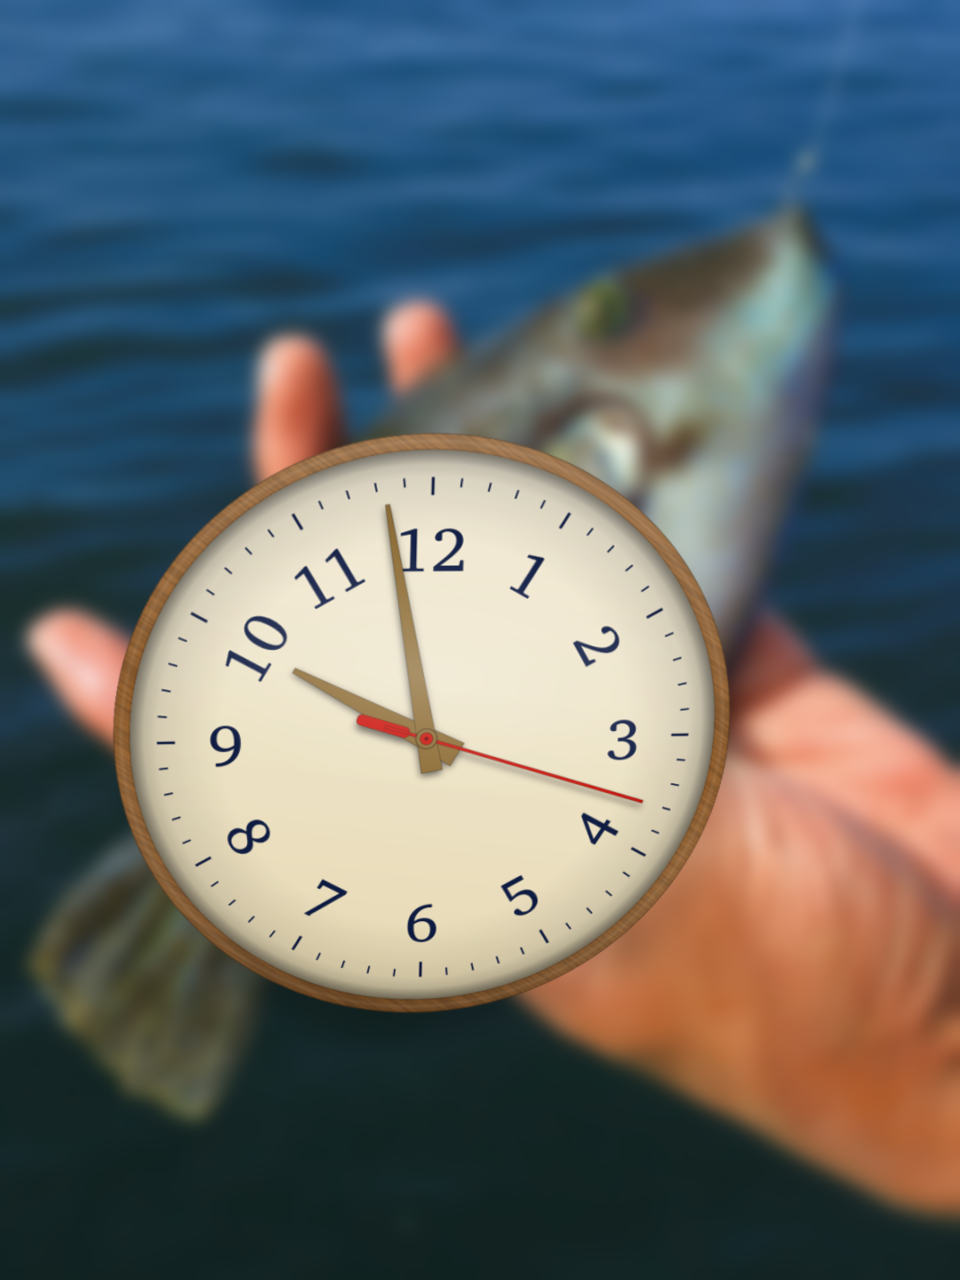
9.58.18
